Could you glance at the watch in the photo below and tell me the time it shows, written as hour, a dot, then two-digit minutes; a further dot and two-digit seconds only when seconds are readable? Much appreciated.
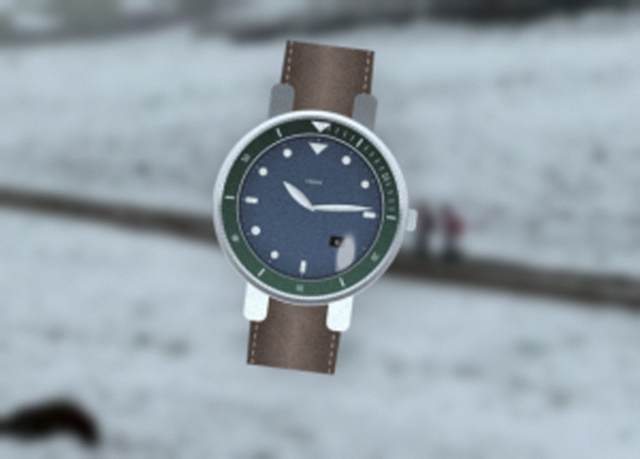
10.14
